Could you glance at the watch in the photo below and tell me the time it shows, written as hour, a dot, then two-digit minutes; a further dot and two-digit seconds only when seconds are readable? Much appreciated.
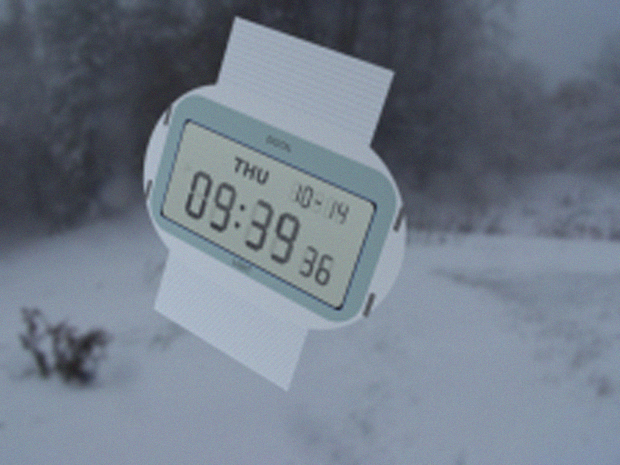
9.39.36
